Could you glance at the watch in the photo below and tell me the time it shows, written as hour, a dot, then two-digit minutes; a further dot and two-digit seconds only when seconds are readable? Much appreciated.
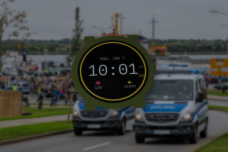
10.01
